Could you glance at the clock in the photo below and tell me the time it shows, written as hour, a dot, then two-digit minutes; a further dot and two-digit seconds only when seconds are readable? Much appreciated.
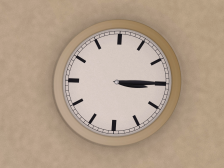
3.15
